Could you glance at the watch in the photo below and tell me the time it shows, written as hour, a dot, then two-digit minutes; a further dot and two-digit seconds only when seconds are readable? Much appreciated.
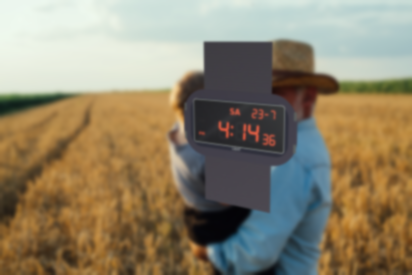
4.14
